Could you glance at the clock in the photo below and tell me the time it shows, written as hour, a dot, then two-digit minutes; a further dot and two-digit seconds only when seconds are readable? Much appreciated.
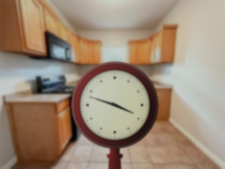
3.48
